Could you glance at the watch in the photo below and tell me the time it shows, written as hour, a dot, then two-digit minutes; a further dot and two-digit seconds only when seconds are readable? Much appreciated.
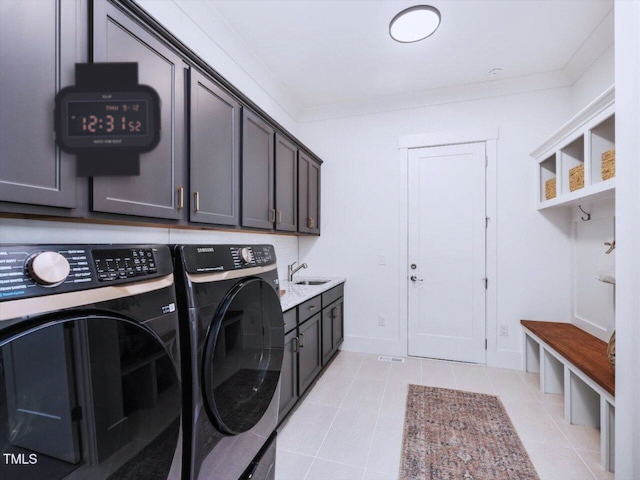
12.31
